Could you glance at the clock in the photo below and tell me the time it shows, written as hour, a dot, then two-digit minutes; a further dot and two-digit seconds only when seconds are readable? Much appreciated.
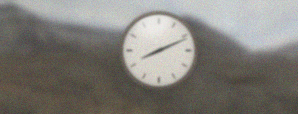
8.11
